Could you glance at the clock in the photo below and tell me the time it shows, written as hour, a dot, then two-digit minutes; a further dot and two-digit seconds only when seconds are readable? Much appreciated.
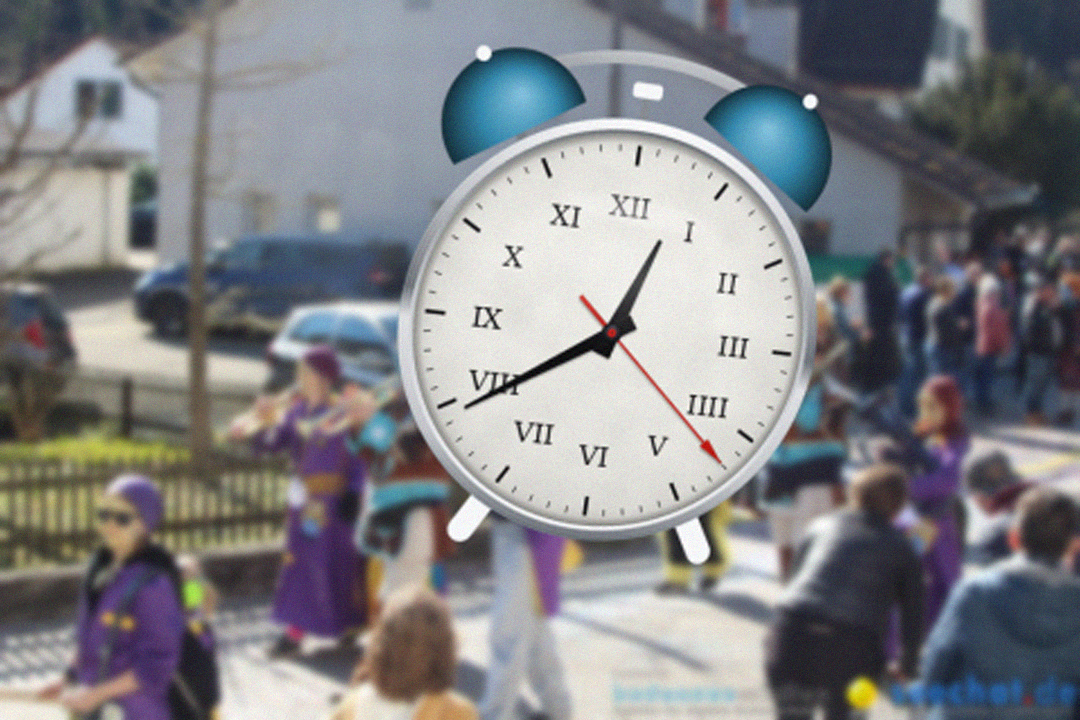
12.39.22
